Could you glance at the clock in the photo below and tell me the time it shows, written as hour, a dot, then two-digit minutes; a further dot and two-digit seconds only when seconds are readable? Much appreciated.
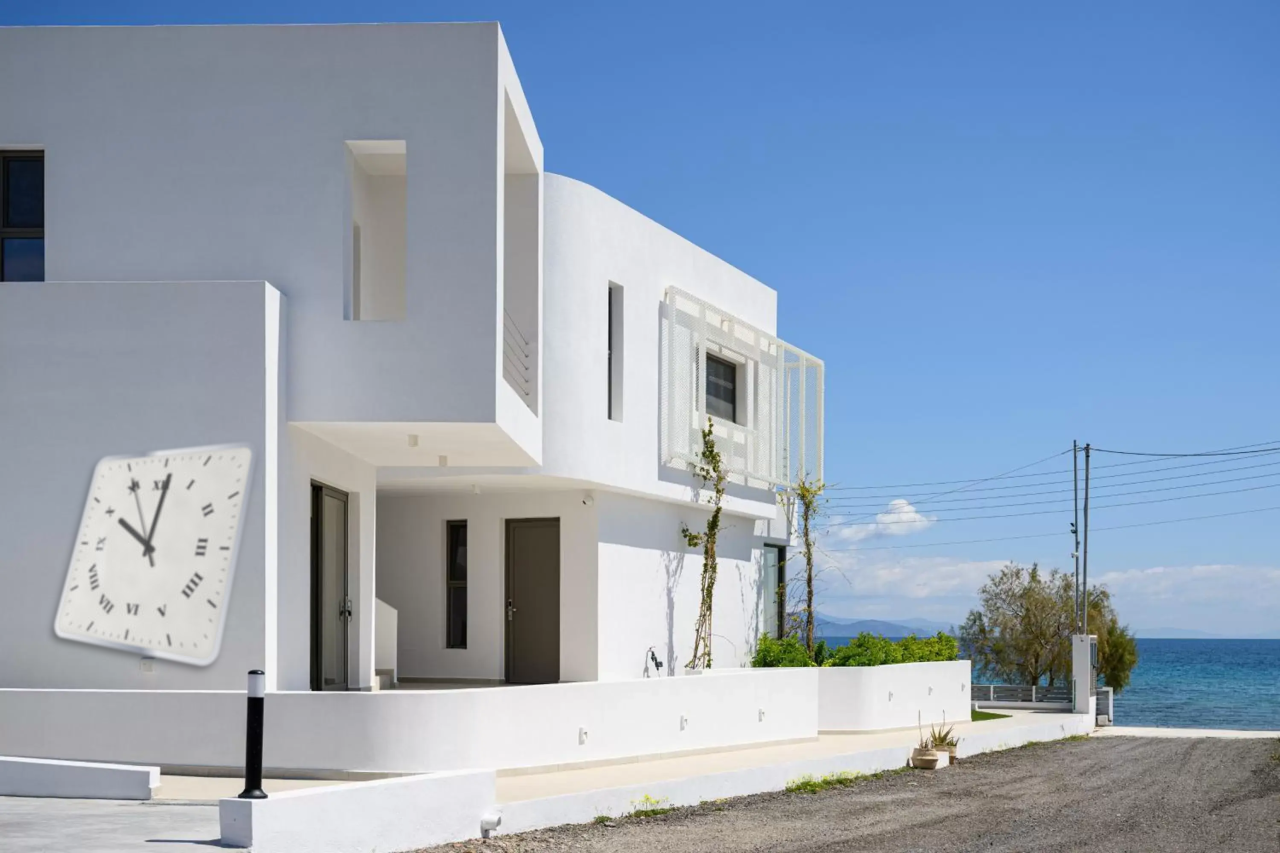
10.00.55
